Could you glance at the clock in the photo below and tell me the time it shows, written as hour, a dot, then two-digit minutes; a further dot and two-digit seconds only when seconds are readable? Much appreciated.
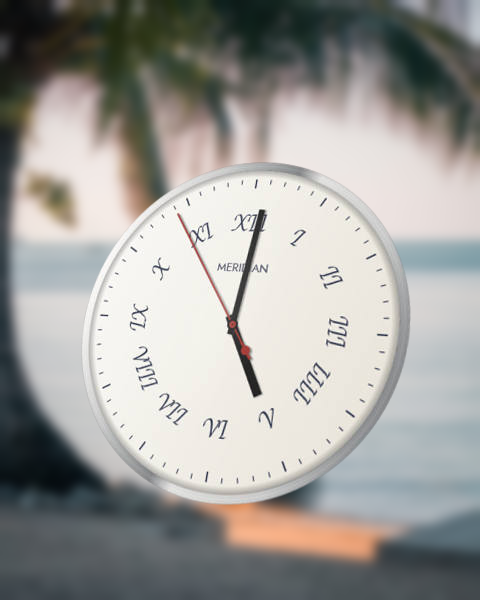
5.00.54
